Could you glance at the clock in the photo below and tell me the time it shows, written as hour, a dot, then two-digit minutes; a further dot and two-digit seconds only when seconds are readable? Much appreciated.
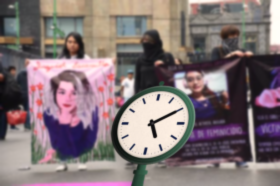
5.10
